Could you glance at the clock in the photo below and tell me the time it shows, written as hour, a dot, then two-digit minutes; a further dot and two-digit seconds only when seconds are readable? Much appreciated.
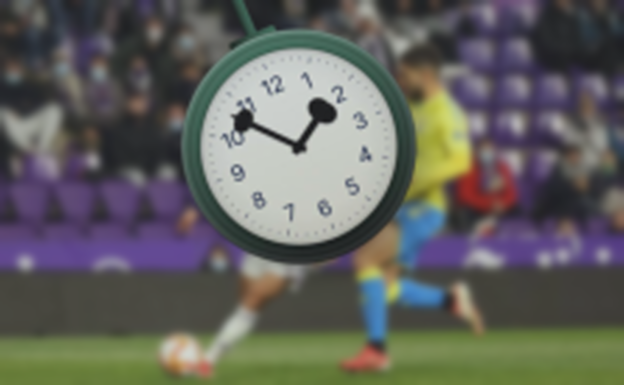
1.53
